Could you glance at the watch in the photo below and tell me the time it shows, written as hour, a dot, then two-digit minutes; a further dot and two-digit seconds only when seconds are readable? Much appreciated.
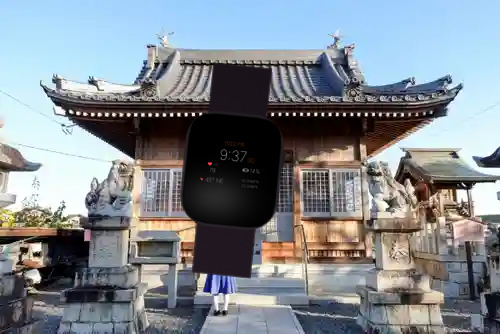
9.37
